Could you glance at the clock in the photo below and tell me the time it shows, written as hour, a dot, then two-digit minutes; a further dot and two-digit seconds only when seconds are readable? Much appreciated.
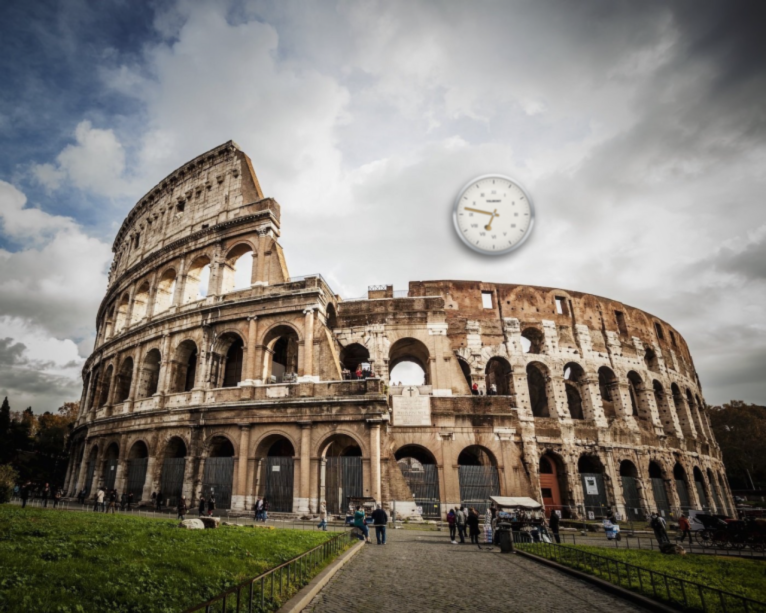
6.47
